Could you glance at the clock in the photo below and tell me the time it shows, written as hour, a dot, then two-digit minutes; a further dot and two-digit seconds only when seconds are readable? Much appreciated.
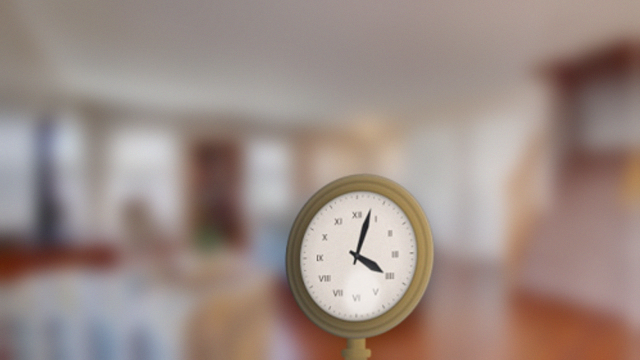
4.03
